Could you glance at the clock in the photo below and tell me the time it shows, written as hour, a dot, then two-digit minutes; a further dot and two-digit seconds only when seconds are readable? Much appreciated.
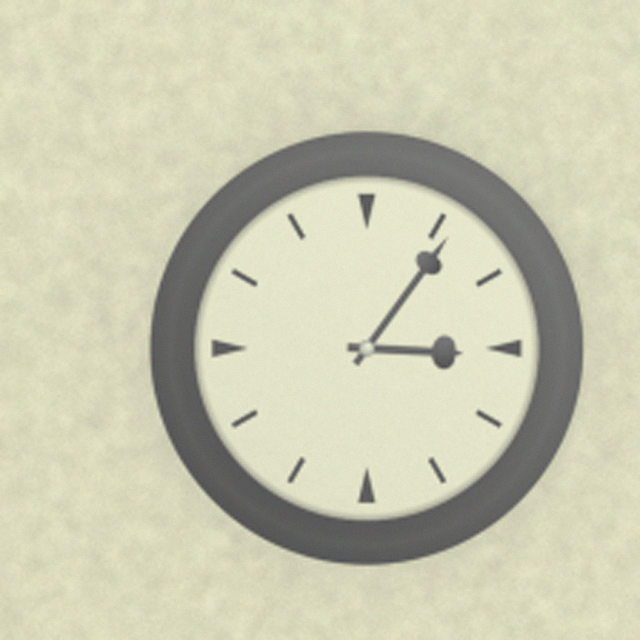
3.06
